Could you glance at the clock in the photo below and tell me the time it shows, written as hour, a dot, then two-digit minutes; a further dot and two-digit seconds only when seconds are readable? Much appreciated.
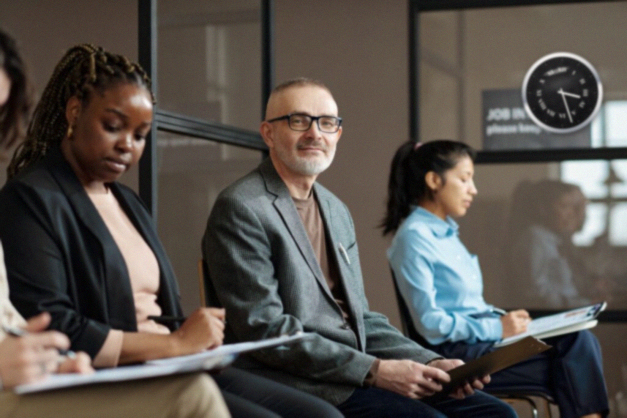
3.27
